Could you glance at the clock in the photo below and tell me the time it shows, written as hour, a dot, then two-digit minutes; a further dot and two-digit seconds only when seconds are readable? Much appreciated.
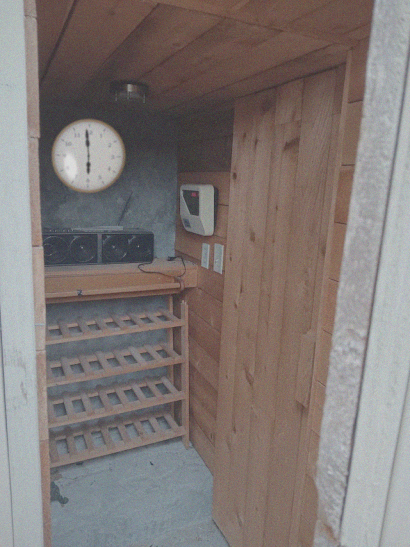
5.59
